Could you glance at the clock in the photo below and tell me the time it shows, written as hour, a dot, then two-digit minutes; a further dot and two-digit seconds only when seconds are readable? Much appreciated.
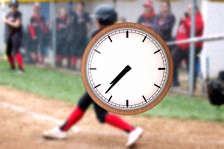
7.37
